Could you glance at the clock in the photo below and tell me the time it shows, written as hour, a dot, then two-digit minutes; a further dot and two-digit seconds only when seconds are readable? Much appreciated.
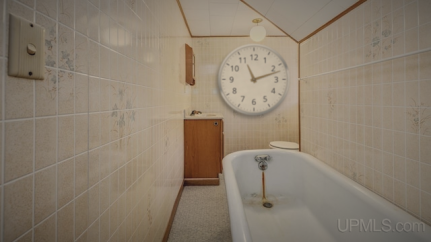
11.12
